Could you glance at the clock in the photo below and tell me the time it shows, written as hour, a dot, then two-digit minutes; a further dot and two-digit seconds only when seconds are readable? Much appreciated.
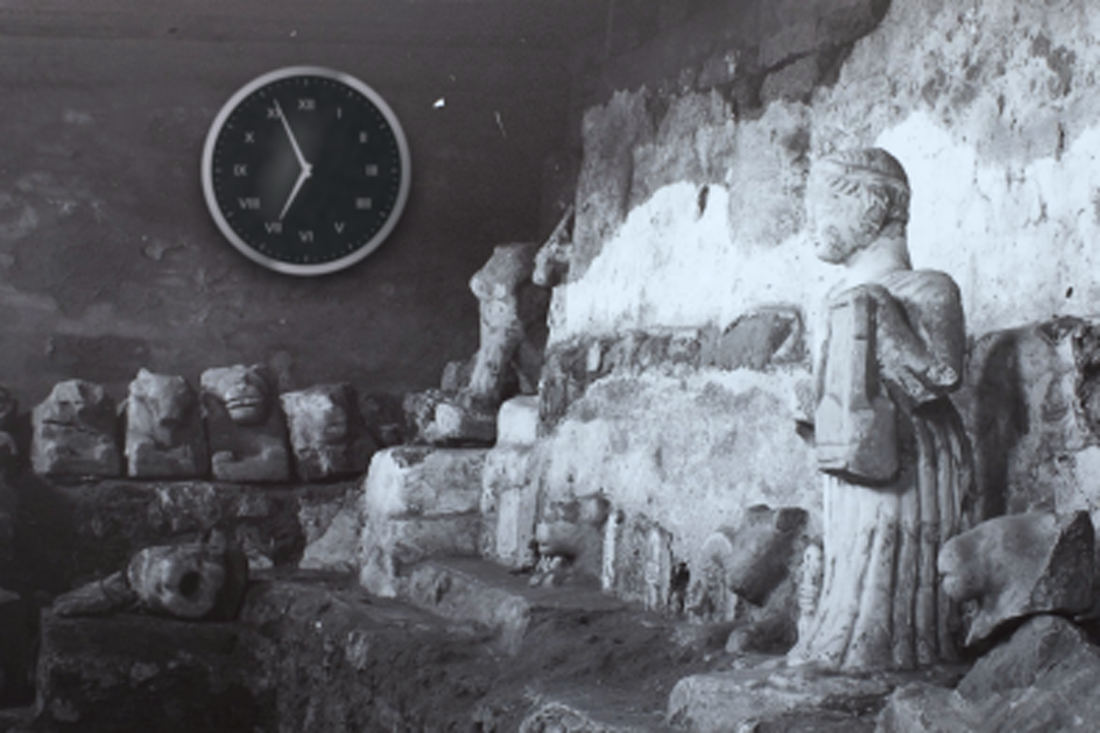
6.56
